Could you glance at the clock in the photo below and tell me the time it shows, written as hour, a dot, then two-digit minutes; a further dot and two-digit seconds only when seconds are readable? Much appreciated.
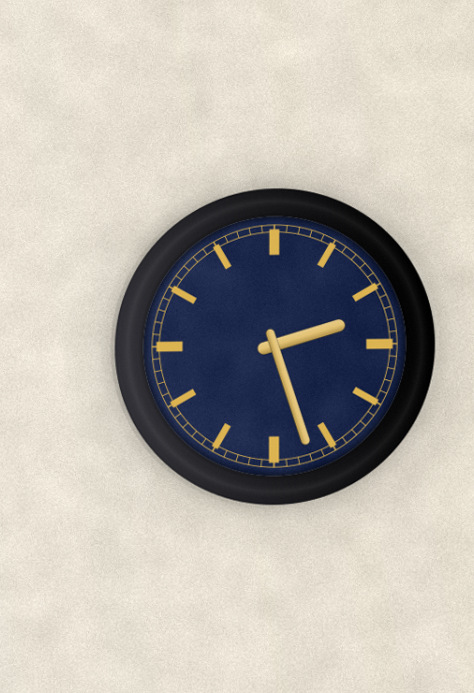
2.27
